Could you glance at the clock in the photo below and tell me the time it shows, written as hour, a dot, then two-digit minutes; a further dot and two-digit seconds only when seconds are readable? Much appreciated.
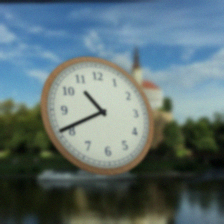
10.41
